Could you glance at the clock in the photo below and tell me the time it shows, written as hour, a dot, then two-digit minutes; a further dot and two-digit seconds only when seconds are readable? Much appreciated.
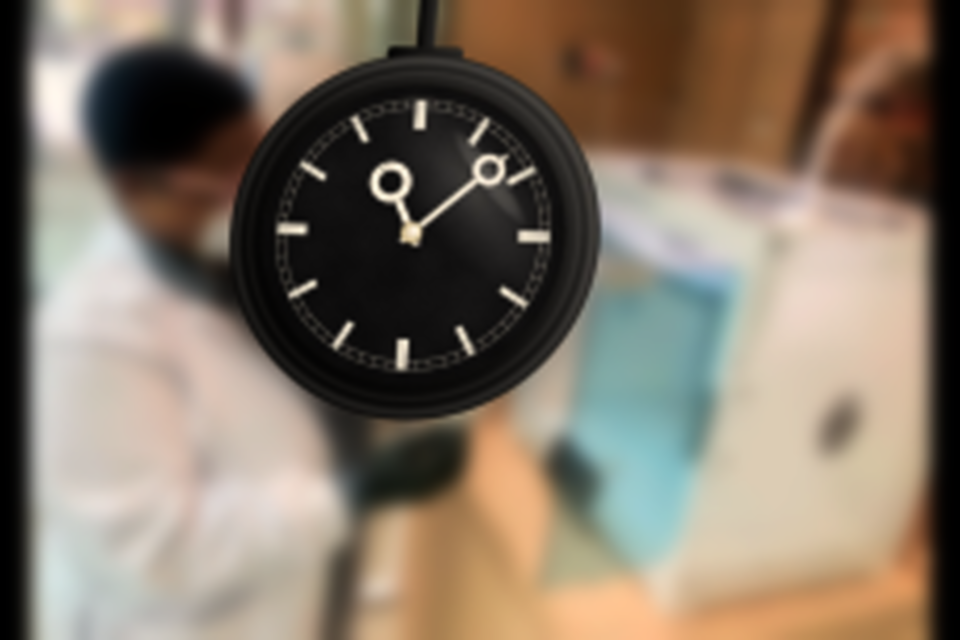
11.08
